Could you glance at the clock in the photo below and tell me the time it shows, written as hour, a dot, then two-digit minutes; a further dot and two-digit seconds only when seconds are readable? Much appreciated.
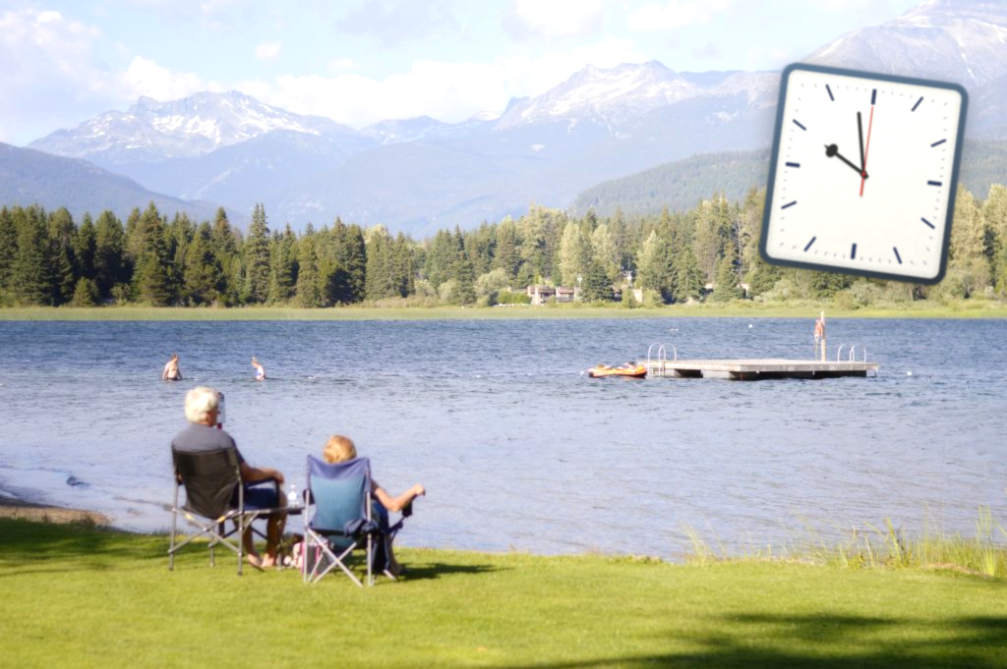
9.58.00
